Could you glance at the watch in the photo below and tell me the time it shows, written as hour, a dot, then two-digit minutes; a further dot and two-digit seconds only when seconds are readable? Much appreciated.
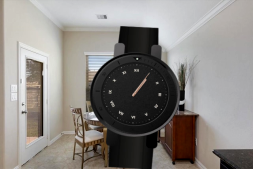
1.05
